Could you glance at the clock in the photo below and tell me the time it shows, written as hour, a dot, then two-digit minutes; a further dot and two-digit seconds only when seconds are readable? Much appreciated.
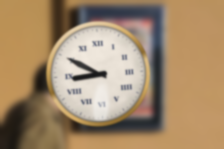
8.50
